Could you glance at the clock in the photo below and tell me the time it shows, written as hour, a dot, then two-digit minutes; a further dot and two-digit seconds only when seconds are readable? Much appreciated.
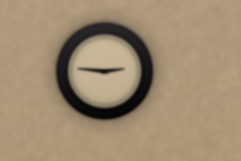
2.46
